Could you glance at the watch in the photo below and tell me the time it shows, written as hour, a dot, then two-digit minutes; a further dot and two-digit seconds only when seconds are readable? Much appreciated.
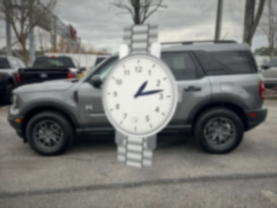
1.13
